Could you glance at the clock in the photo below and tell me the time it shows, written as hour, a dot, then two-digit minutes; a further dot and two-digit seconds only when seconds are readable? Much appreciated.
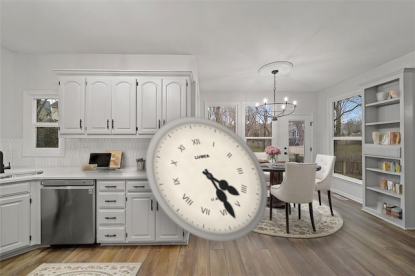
4.28
